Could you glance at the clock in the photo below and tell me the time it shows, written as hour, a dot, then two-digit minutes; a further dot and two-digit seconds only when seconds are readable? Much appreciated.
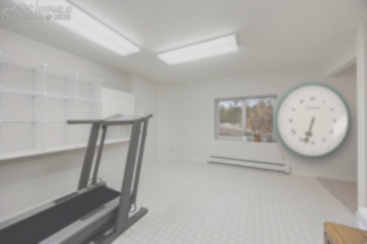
6.33
